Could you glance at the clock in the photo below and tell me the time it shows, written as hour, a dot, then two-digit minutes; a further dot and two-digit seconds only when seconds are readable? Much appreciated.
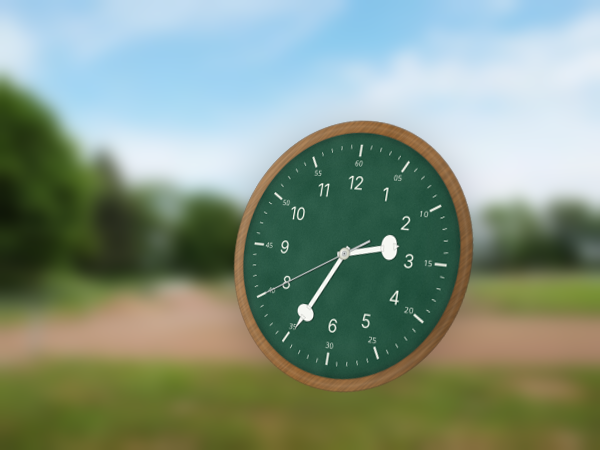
2.34.40
